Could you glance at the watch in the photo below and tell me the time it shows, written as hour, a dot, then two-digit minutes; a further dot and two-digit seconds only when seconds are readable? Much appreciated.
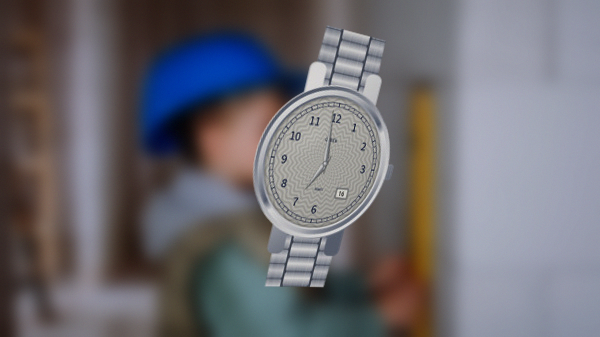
6.59
